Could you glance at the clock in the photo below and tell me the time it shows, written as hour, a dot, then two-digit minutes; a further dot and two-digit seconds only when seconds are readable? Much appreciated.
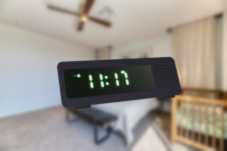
11.17
